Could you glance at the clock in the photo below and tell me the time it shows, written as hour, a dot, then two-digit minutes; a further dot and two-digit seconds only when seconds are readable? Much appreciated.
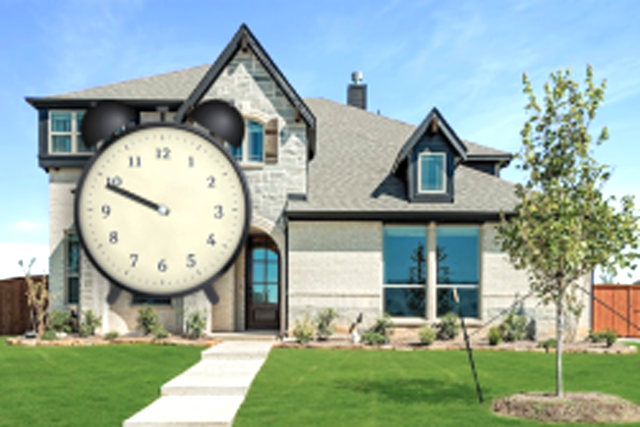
9.49
